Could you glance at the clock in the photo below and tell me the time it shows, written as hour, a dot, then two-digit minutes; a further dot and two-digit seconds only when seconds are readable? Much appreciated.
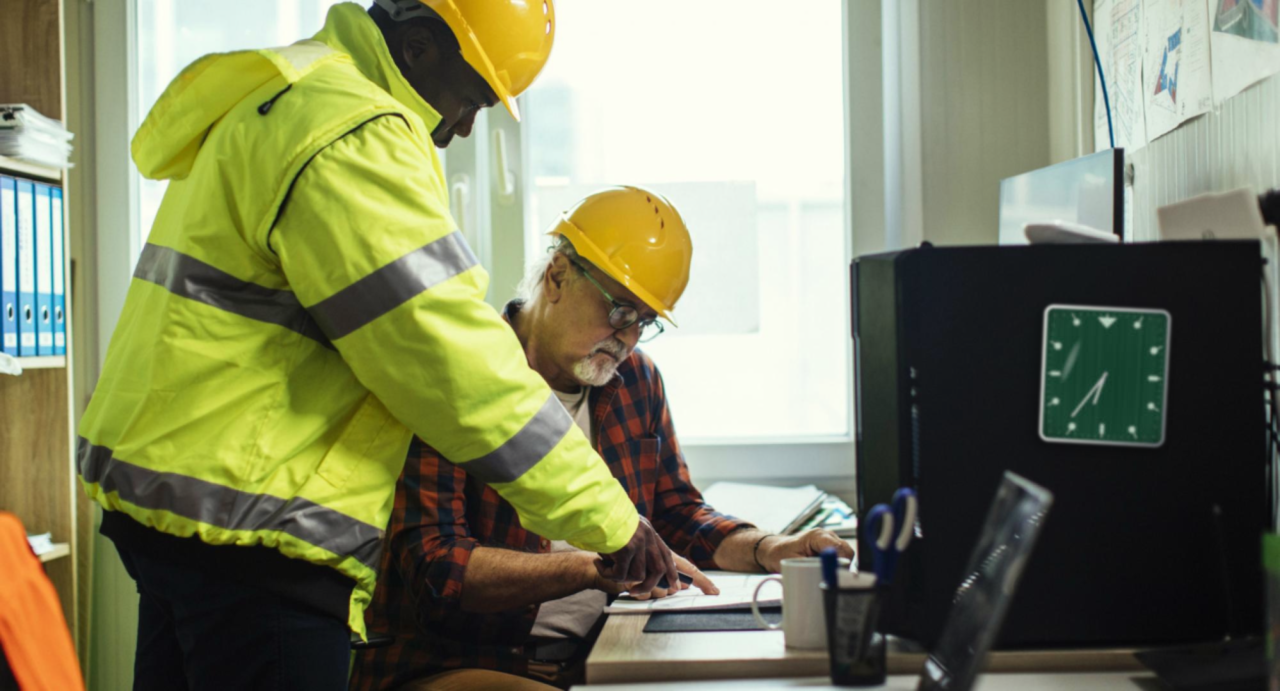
6.36
